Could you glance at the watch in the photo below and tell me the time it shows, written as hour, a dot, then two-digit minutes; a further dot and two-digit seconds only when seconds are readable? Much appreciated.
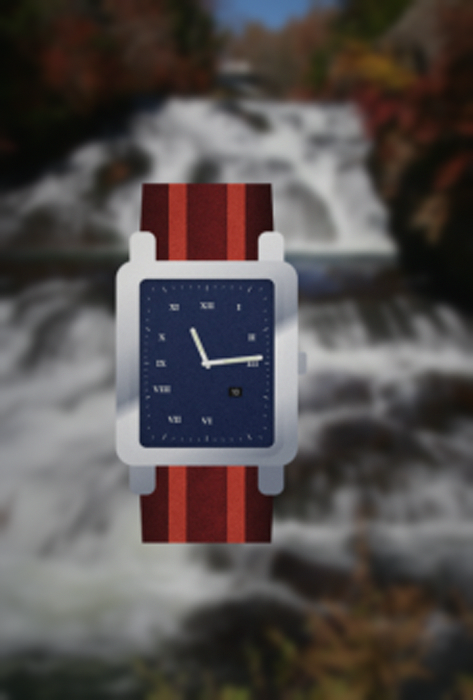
11.14
